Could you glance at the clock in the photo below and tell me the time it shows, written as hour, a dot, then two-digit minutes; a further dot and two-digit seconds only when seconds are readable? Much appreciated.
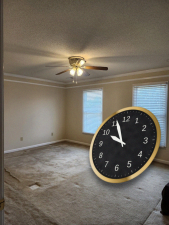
9.56
